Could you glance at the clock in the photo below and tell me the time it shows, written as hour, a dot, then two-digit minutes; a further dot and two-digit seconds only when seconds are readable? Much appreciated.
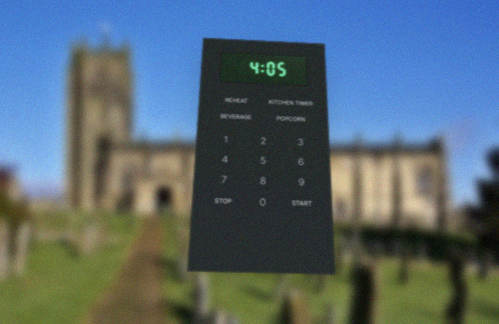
4.05
